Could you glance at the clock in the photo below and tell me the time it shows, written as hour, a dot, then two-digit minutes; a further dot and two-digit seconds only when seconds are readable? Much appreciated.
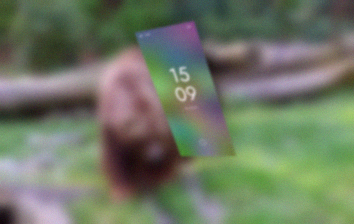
15.09
